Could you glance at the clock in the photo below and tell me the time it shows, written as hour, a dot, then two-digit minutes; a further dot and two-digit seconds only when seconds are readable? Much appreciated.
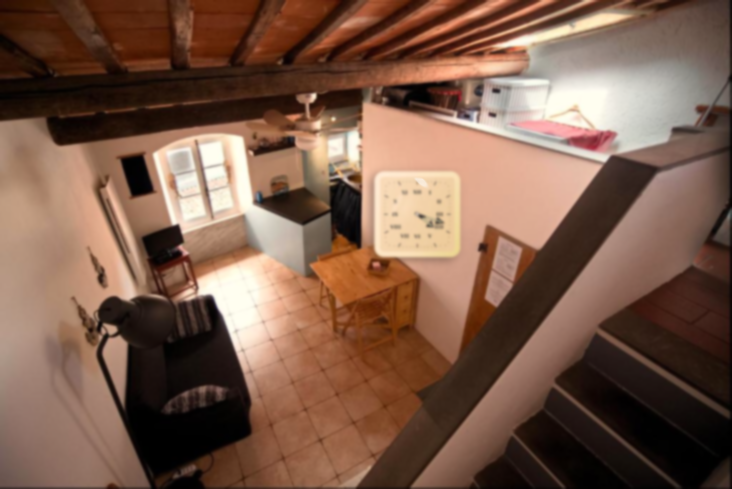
4.18
